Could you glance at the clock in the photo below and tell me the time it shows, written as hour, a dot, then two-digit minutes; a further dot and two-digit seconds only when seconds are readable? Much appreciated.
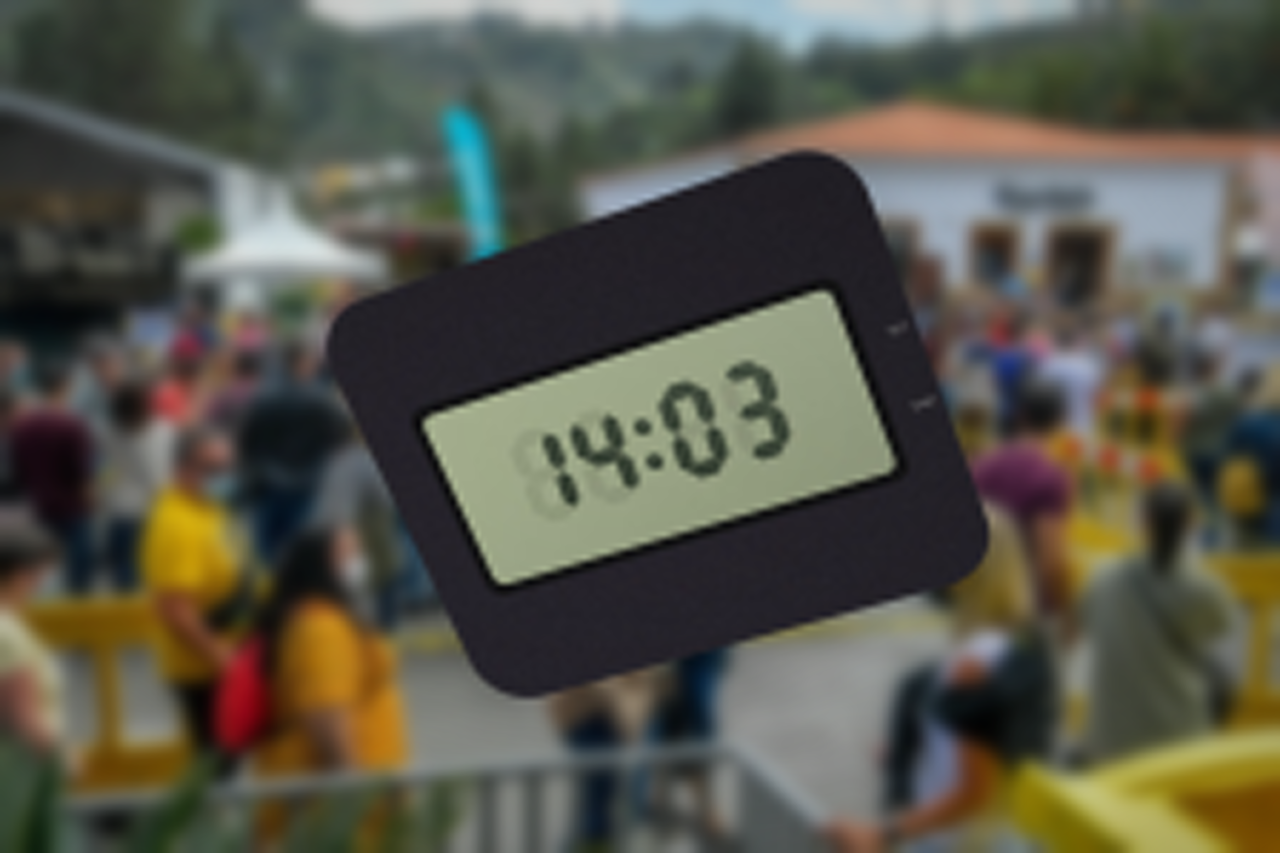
14.03
